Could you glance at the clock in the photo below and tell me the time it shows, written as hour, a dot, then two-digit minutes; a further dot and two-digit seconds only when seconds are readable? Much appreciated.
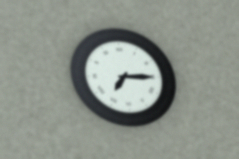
7.15
